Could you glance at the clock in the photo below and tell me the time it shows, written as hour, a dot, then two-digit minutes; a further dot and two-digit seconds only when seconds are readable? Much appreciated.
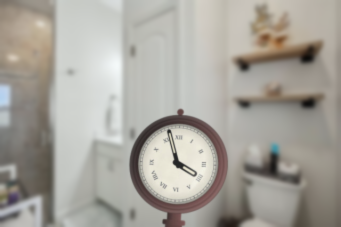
3.57
